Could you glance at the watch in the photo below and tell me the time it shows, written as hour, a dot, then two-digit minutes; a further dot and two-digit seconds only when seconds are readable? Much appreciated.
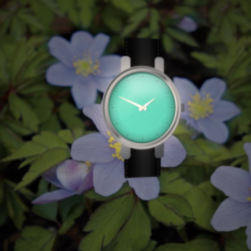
1.49
